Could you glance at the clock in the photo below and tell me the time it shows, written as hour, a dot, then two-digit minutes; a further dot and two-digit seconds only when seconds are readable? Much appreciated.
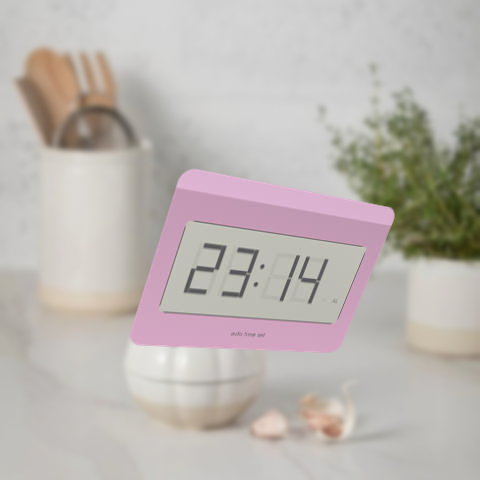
23.14
